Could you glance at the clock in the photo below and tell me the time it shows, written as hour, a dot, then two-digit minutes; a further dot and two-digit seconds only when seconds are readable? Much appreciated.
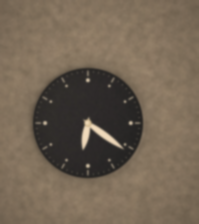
6.21
